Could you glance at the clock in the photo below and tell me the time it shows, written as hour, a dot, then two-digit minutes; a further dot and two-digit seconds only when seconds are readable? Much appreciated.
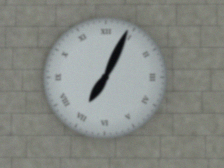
7.04
